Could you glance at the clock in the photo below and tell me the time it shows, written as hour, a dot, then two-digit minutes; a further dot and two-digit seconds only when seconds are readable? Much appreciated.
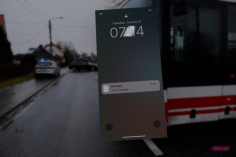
7.14
